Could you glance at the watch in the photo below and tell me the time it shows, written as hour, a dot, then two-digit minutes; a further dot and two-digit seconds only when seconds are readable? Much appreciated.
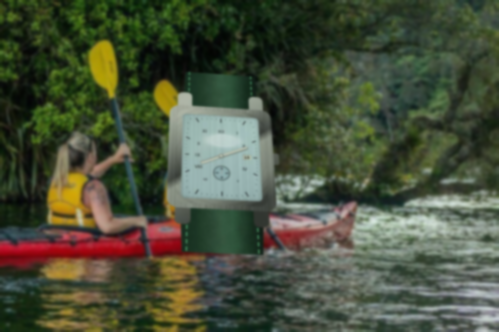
8.11
